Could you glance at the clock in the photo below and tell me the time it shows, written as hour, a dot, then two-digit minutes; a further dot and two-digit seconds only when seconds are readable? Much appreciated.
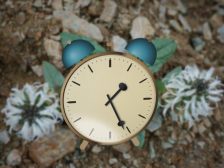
1.26
